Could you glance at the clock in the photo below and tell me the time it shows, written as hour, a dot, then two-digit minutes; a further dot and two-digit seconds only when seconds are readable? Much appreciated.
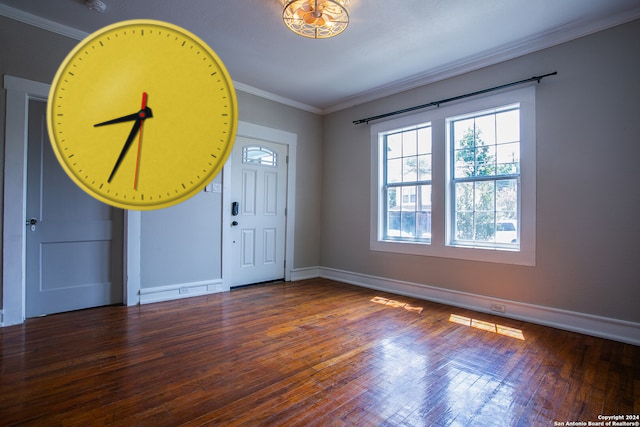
8.34.31
